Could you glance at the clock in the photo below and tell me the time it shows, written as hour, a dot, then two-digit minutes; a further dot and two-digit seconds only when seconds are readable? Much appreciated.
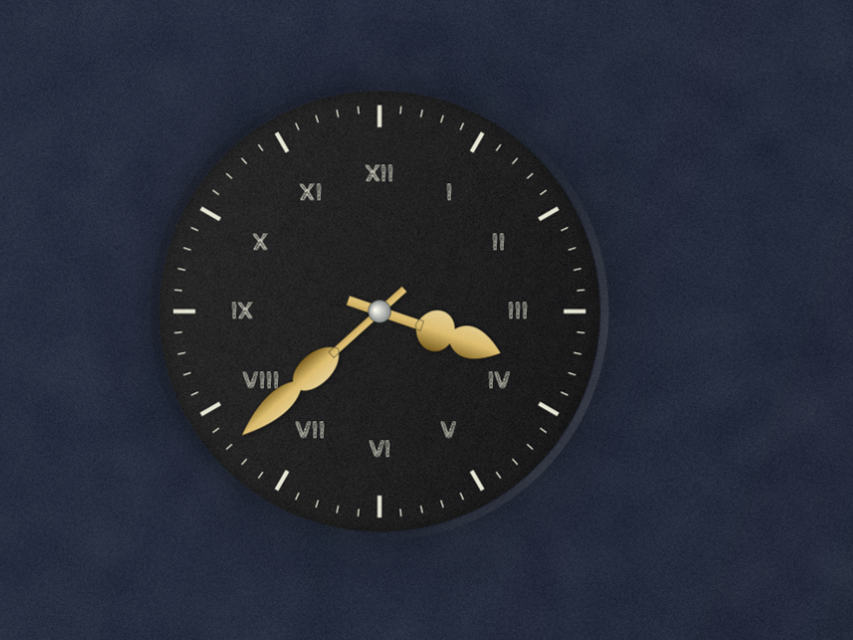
3.38
